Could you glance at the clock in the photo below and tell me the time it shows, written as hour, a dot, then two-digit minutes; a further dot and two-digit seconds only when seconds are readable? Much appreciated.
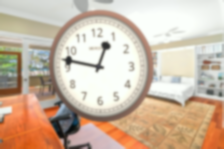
12.47
